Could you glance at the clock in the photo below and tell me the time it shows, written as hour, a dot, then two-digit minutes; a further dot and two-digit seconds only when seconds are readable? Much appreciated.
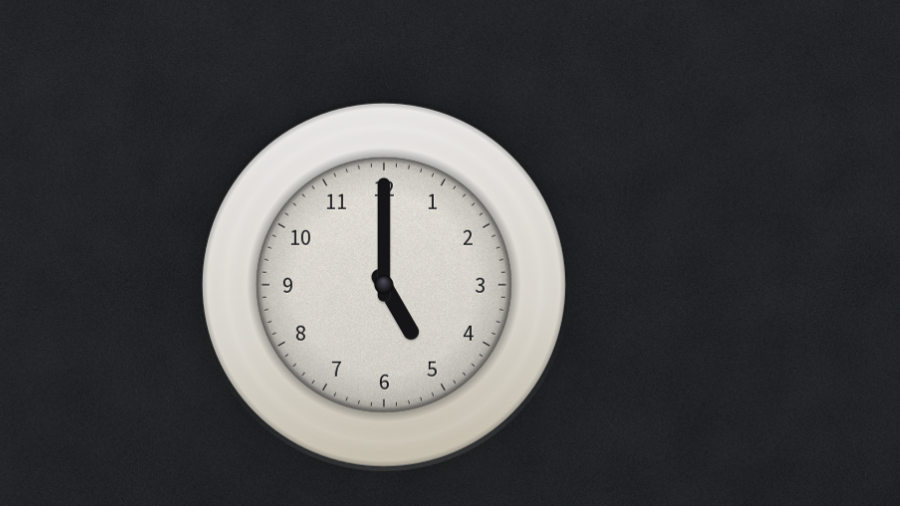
5.00
